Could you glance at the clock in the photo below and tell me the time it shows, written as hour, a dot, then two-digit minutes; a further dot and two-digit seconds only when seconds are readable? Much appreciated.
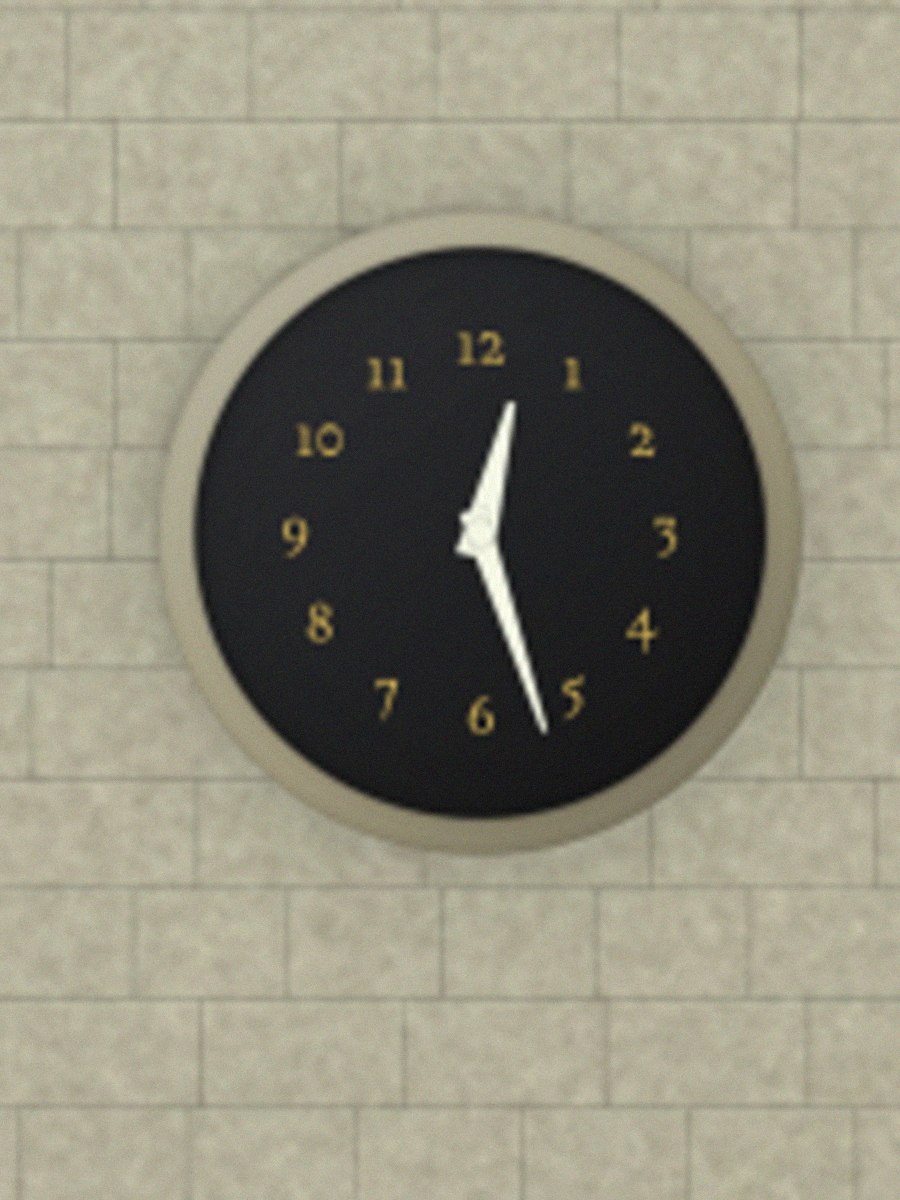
12.27
